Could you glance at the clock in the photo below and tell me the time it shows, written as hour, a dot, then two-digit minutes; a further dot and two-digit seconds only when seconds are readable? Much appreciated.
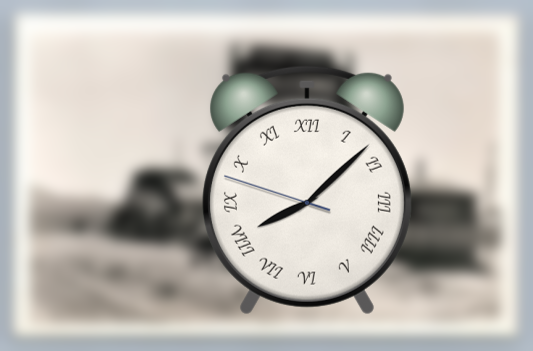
8.07.48
